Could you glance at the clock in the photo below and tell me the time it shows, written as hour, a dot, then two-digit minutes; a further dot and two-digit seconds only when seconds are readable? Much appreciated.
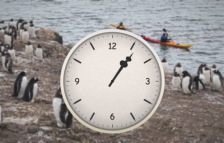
1.06
